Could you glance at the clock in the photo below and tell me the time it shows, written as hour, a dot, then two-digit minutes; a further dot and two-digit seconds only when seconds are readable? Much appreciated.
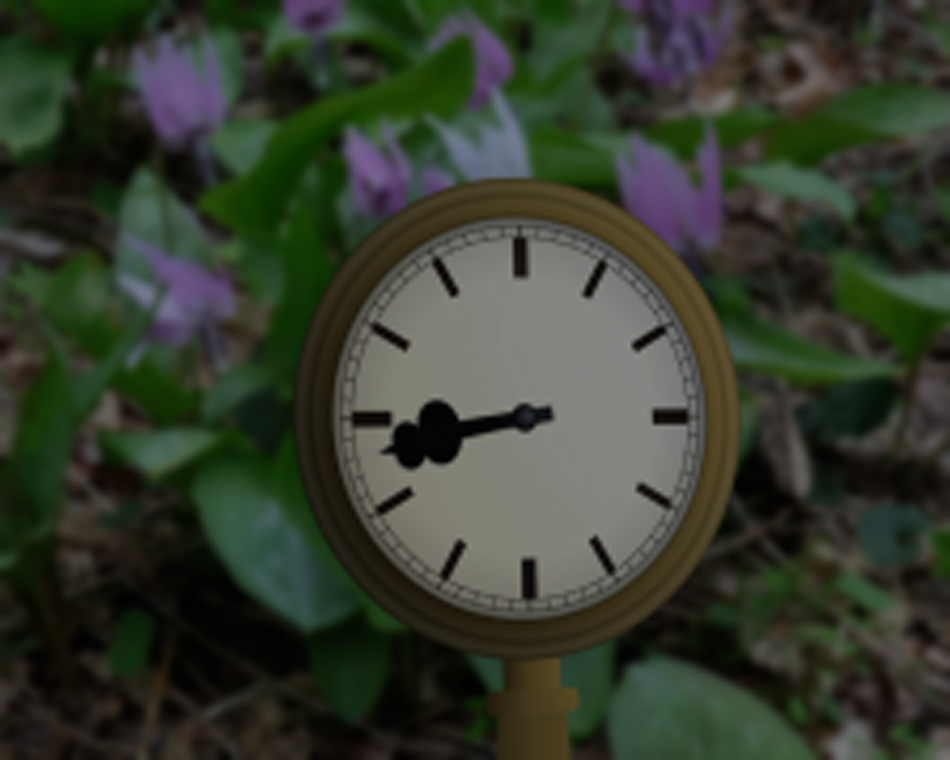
8.43
